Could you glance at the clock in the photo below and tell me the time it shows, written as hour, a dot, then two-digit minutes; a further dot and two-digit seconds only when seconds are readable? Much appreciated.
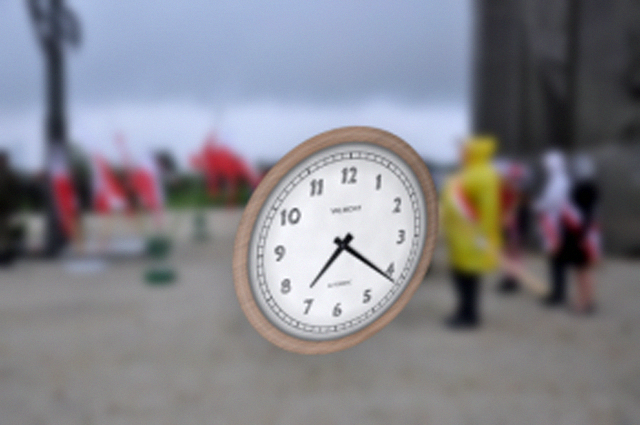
7.21
